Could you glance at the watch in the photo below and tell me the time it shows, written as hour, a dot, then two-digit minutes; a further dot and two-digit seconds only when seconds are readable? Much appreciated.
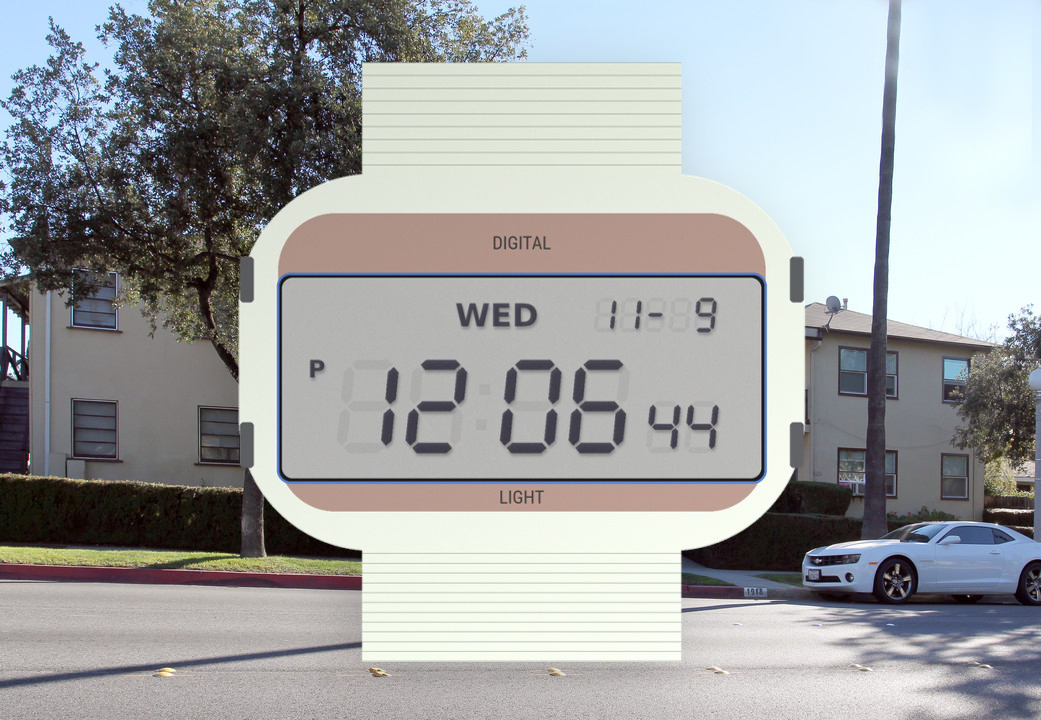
12.06.44
